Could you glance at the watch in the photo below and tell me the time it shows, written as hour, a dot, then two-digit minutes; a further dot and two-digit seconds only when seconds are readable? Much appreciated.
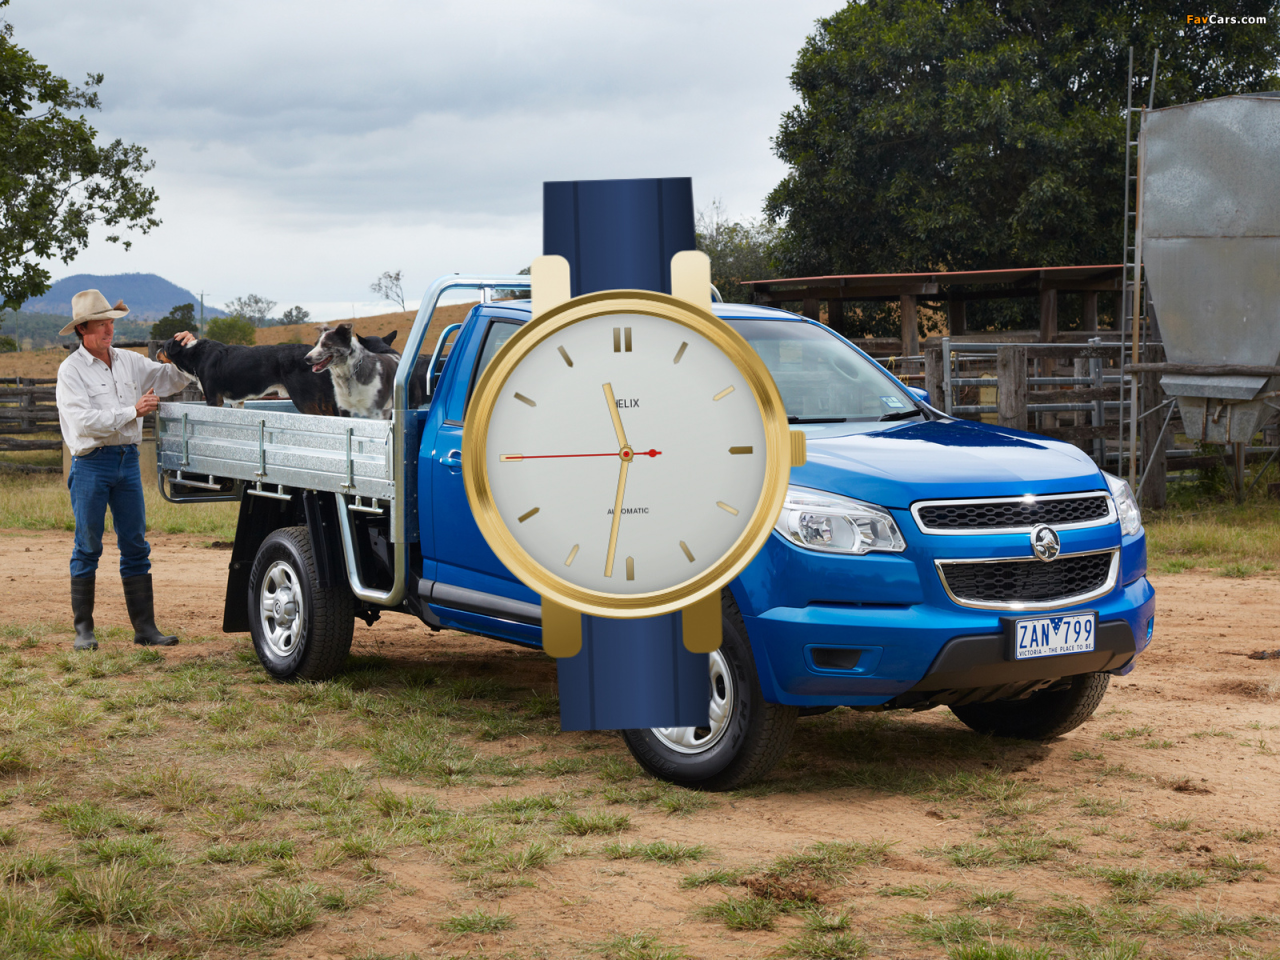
11.31.45
